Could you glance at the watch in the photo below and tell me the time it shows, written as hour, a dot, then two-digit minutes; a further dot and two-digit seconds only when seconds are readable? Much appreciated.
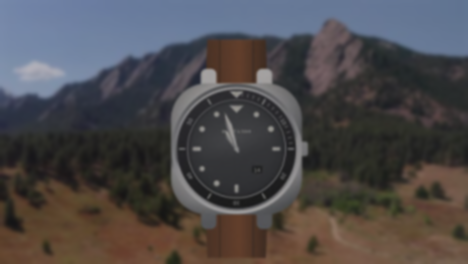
10.57
